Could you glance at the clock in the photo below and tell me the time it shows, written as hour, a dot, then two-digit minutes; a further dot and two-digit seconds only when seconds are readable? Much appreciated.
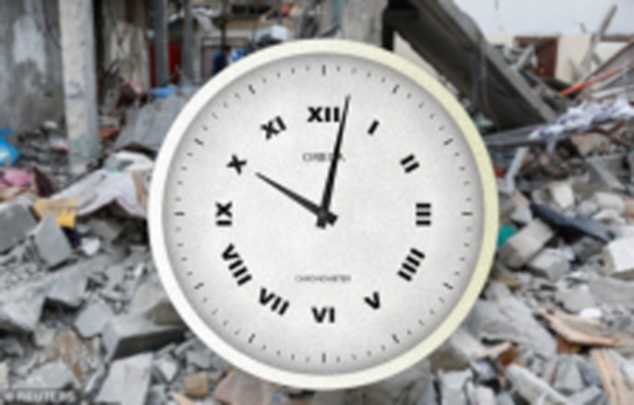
10.02
